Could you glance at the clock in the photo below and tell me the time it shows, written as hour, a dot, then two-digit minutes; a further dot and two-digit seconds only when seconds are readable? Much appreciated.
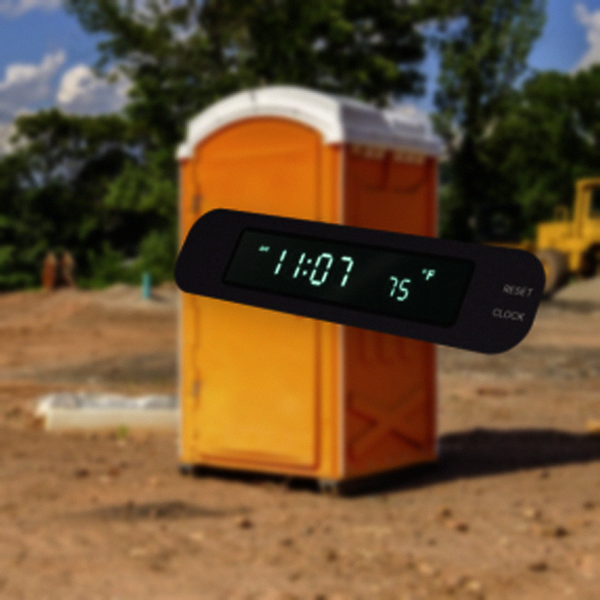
11.07
